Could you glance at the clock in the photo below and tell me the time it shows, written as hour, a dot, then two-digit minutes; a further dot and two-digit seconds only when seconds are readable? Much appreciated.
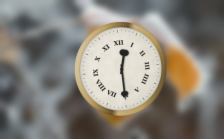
12.30
